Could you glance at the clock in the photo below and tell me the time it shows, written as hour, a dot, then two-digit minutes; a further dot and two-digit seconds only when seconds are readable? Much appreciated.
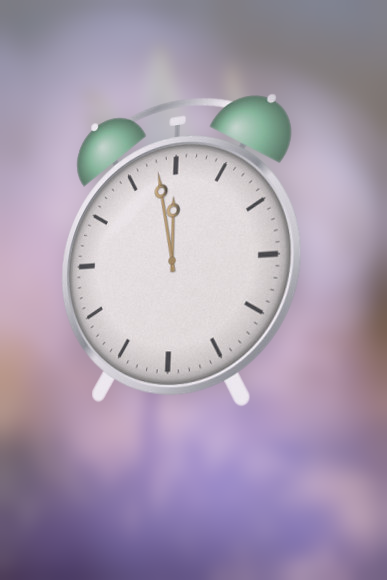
11.58
